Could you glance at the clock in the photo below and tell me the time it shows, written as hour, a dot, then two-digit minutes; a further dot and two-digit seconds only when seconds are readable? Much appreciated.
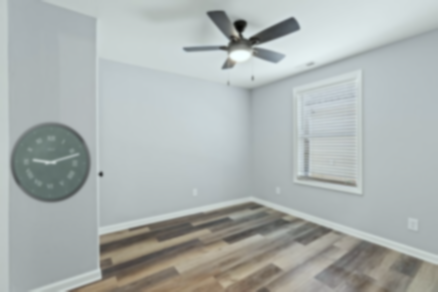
9.12
